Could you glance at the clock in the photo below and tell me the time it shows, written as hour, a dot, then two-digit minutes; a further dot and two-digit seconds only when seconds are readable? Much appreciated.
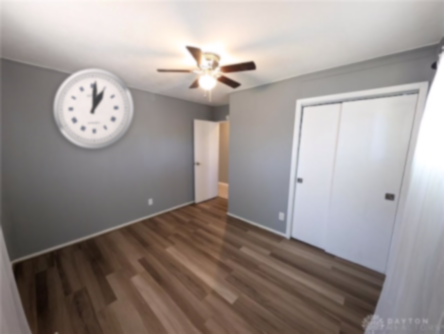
1.01
